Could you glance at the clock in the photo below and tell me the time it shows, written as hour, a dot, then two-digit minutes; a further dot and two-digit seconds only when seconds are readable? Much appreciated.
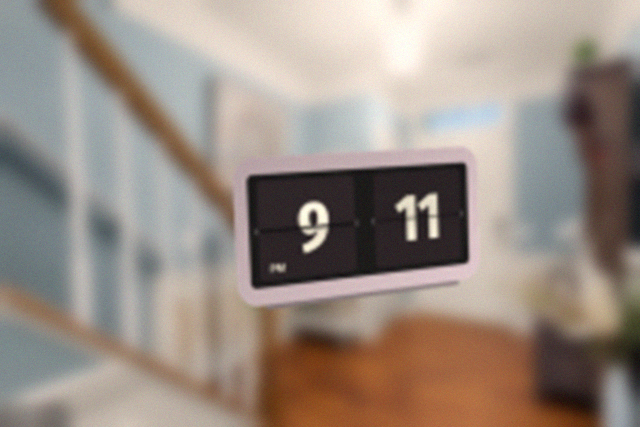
9.11
